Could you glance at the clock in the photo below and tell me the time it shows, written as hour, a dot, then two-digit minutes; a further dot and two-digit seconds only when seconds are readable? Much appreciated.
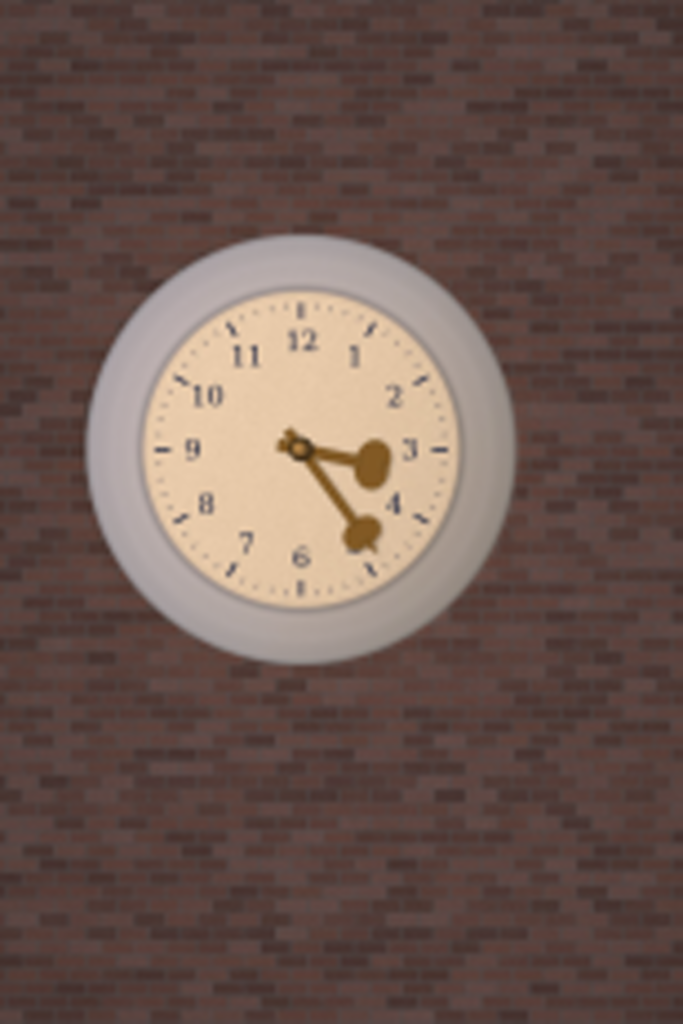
3.24
